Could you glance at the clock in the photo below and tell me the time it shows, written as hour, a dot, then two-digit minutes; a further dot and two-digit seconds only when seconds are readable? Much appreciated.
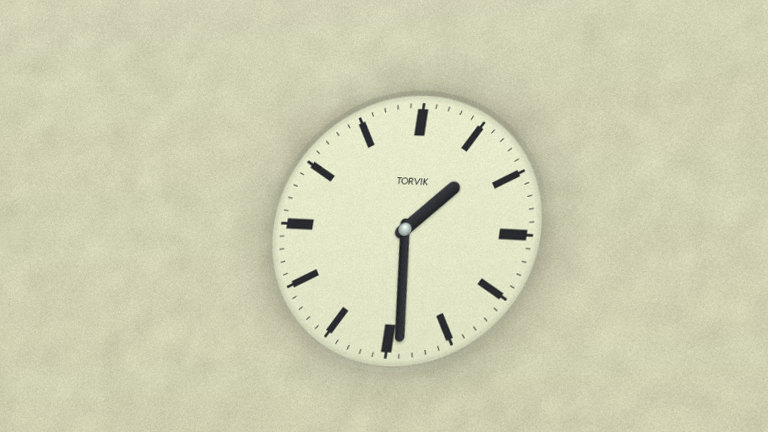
1.29
